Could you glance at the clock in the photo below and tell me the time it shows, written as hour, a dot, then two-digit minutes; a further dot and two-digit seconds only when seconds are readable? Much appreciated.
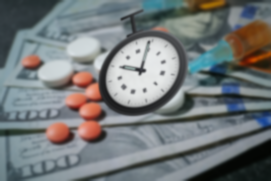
10.04
